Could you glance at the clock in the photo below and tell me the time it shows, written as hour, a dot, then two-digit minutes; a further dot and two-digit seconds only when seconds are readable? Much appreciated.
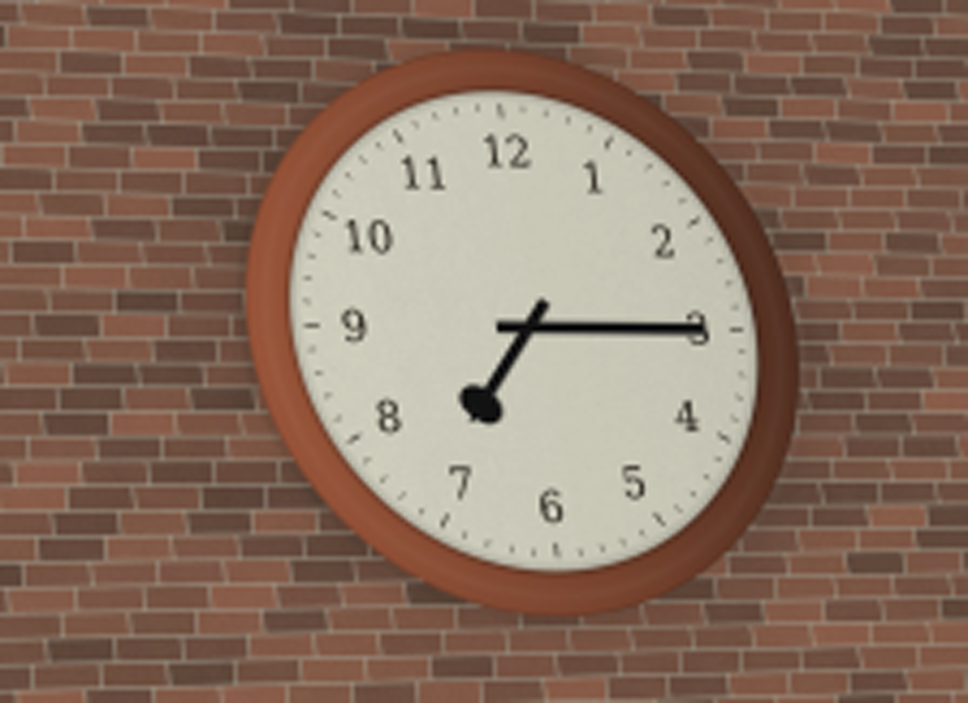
7.15
